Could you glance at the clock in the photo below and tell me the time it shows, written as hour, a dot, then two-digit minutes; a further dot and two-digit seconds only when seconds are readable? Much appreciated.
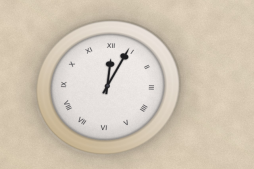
12.04
